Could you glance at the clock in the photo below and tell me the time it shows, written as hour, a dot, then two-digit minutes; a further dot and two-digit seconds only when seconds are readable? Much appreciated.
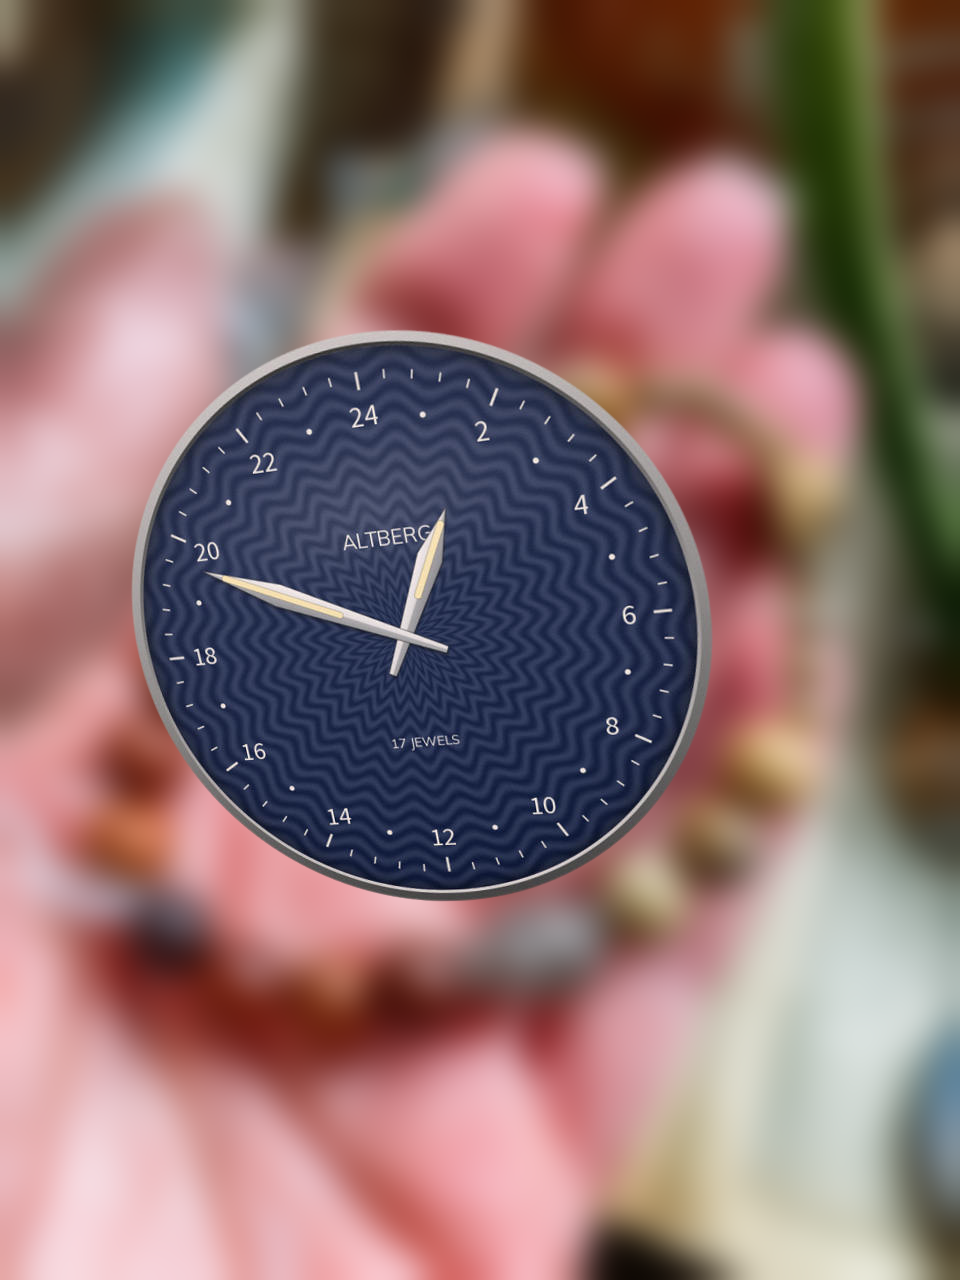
1.49
